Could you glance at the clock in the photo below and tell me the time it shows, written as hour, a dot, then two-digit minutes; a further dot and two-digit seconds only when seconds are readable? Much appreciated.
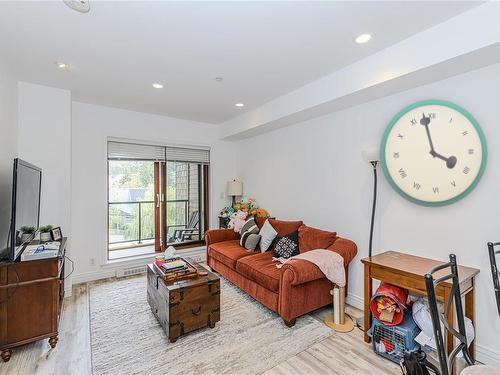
3.58
